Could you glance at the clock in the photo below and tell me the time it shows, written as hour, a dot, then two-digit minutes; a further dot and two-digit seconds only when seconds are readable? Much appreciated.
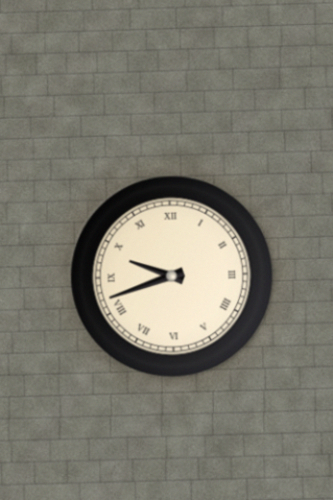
9.42
